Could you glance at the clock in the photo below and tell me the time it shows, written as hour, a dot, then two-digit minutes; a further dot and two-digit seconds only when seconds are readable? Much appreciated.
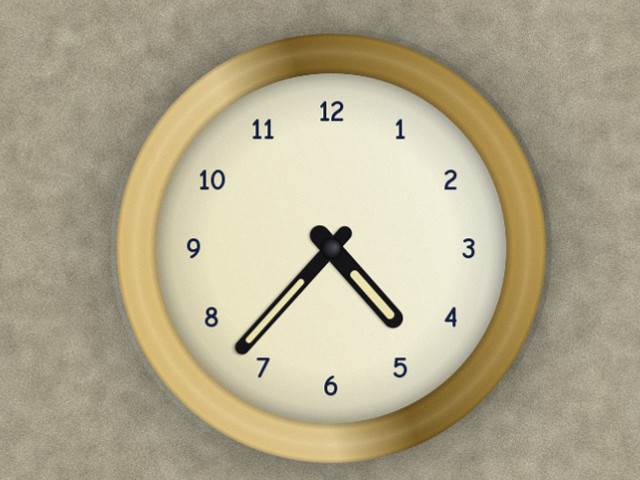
4.37
